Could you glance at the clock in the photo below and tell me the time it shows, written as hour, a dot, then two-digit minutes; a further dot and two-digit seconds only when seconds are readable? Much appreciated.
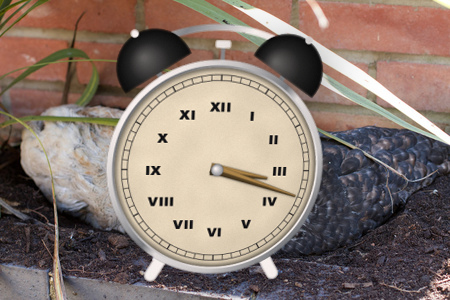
3.18
